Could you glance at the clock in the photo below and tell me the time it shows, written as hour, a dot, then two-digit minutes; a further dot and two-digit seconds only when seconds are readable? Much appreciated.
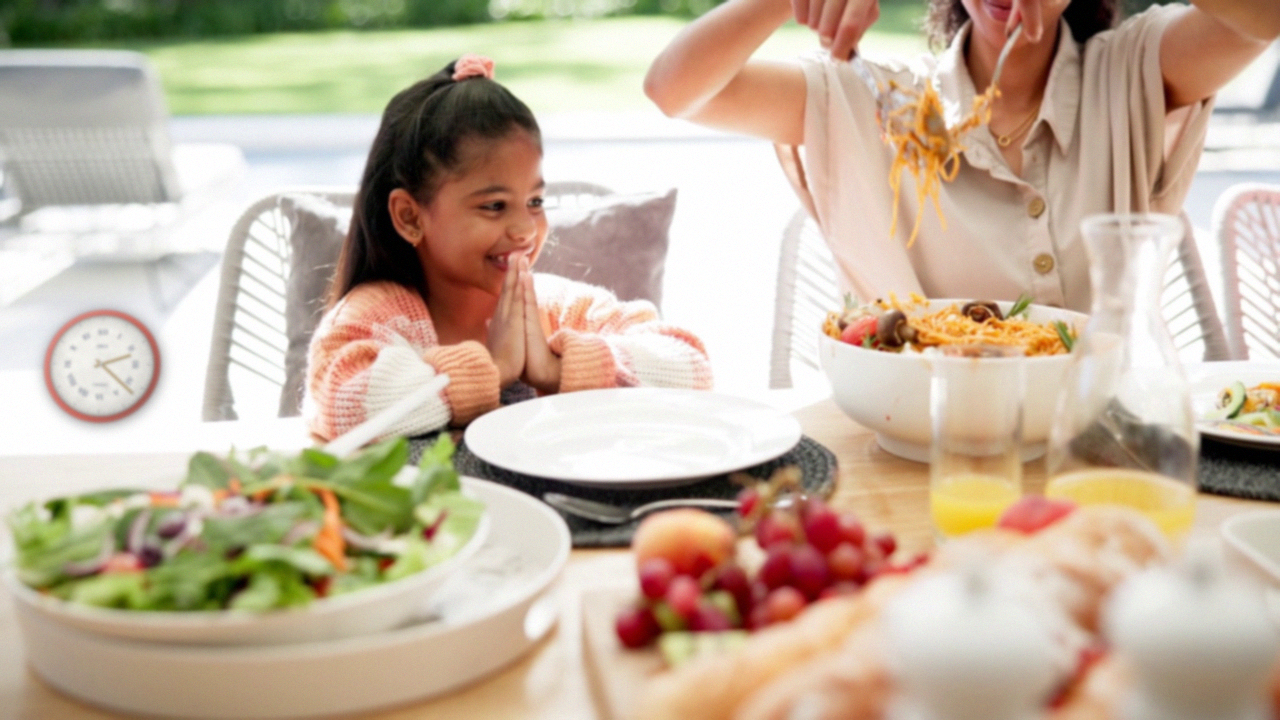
2.22
